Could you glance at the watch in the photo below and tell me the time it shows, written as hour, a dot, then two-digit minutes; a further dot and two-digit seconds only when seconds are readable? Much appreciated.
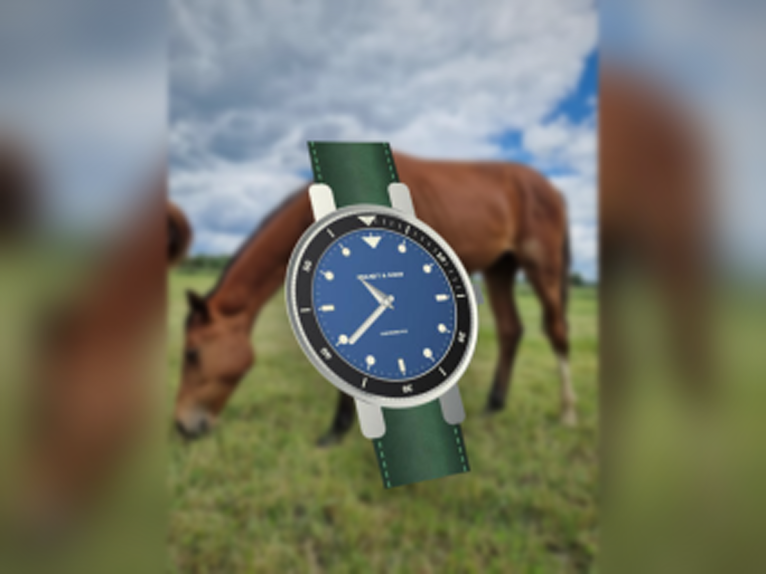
10.39
